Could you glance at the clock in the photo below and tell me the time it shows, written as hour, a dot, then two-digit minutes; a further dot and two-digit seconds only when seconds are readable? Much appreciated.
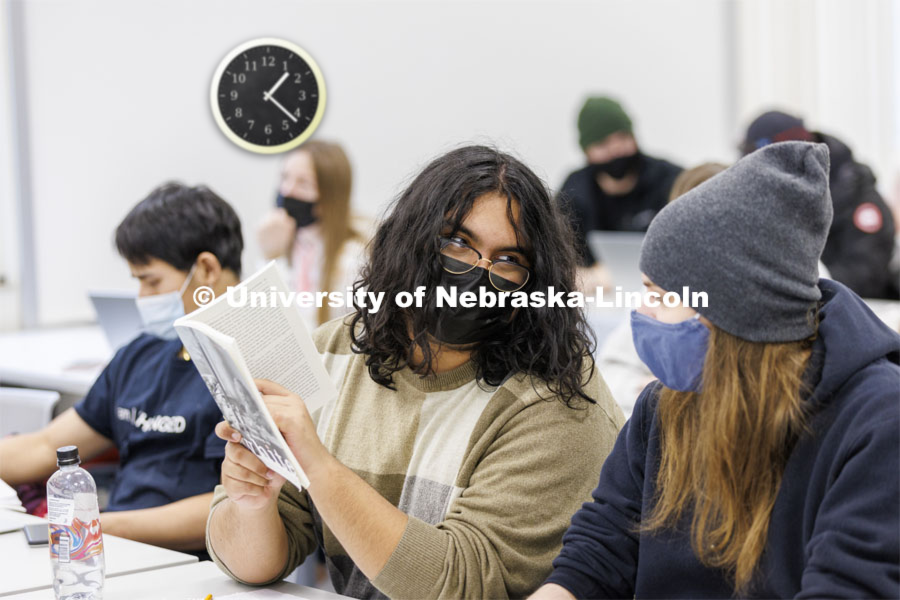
1.22
